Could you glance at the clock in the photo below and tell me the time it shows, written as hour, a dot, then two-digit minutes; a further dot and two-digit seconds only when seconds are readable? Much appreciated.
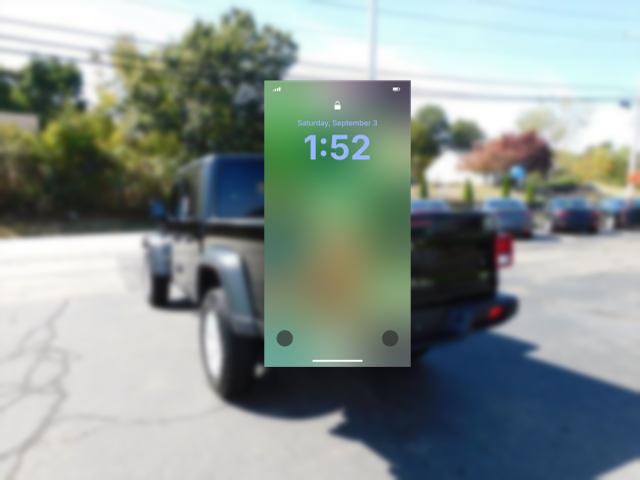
1.52
